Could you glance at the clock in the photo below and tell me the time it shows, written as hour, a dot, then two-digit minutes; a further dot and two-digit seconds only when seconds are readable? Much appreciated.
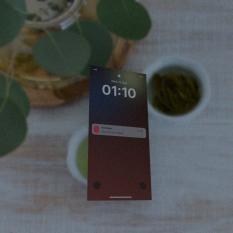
1.10
